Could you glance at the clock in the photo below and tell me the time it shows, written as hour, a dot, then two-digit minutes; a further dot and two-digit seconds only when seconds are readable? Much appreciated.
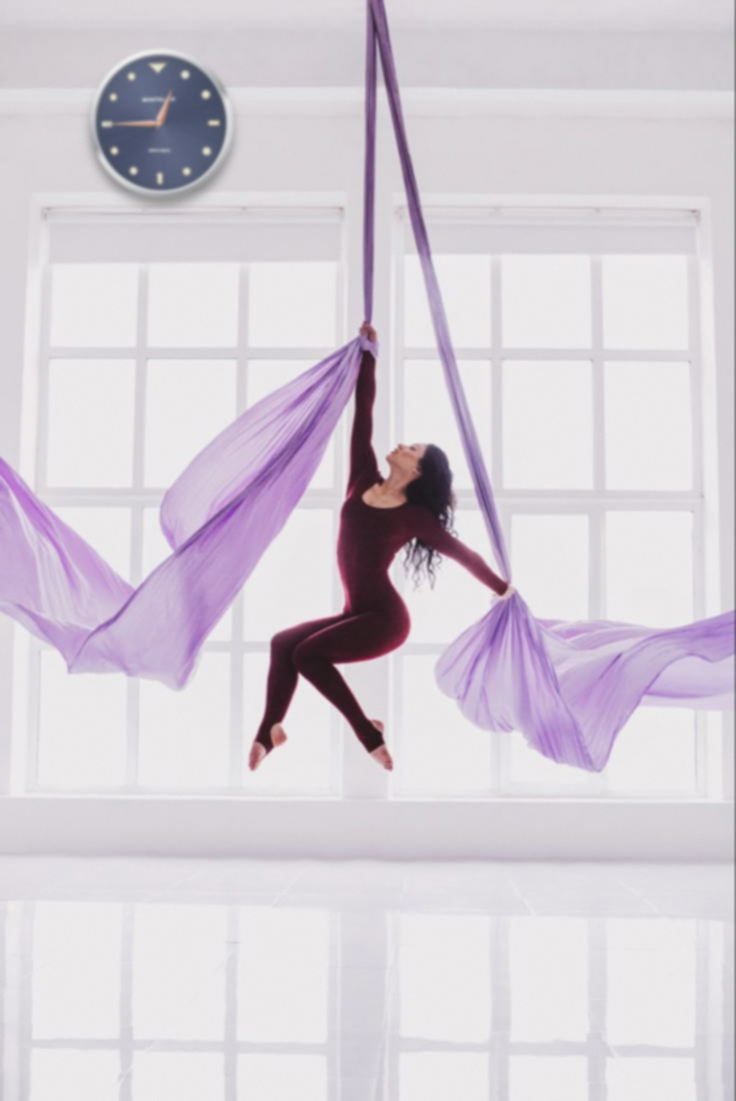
12.45
